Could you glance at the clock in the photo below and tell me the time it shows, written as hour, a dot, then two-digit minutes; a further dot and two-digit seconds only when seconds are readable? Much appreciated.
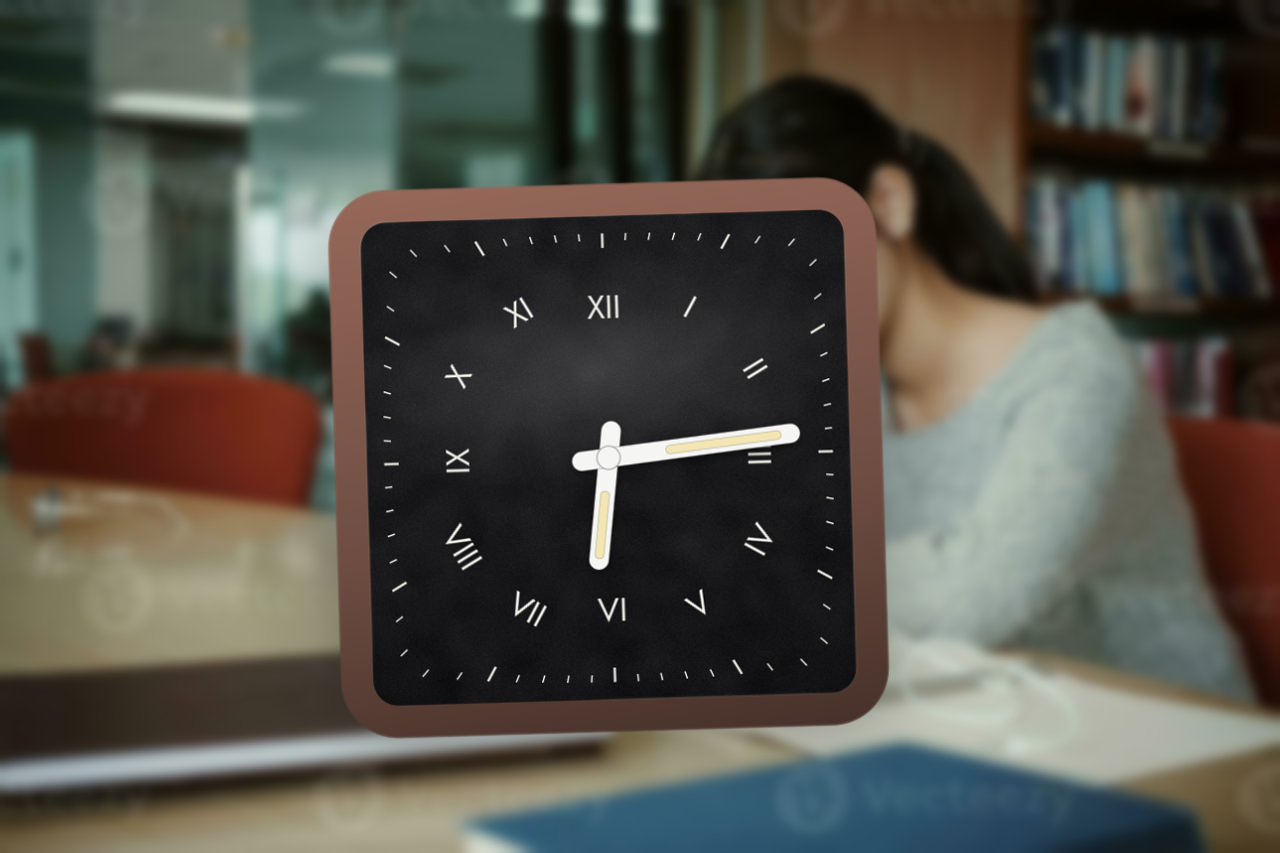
6.14
